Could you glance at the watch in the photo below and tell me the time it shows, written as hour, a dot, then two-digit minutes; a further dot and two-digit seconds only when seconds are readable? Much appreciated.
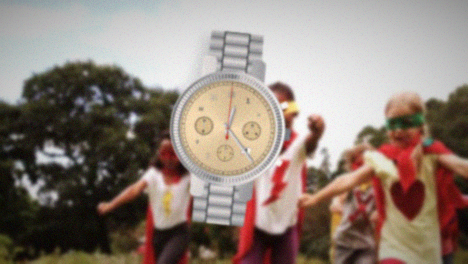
12.23
